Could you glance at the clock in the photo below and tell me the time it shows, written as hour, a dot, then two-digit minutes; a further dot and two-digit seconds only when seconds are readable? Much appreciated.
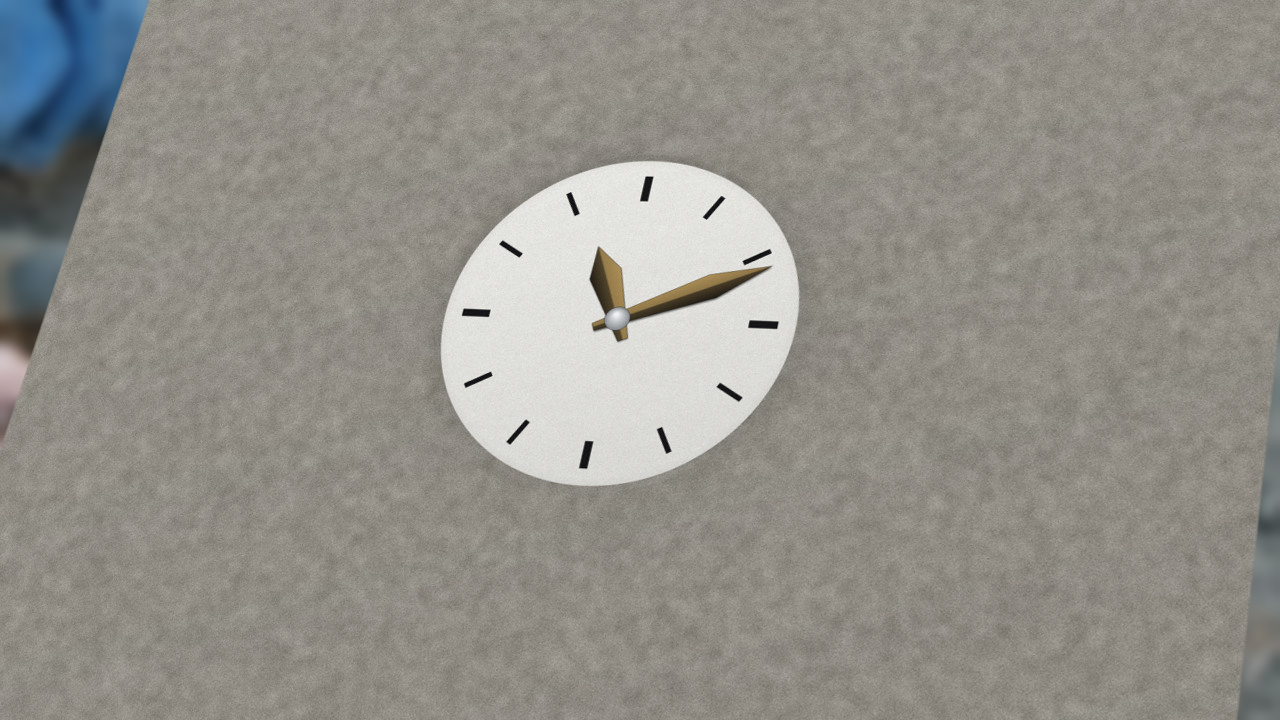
11.11
